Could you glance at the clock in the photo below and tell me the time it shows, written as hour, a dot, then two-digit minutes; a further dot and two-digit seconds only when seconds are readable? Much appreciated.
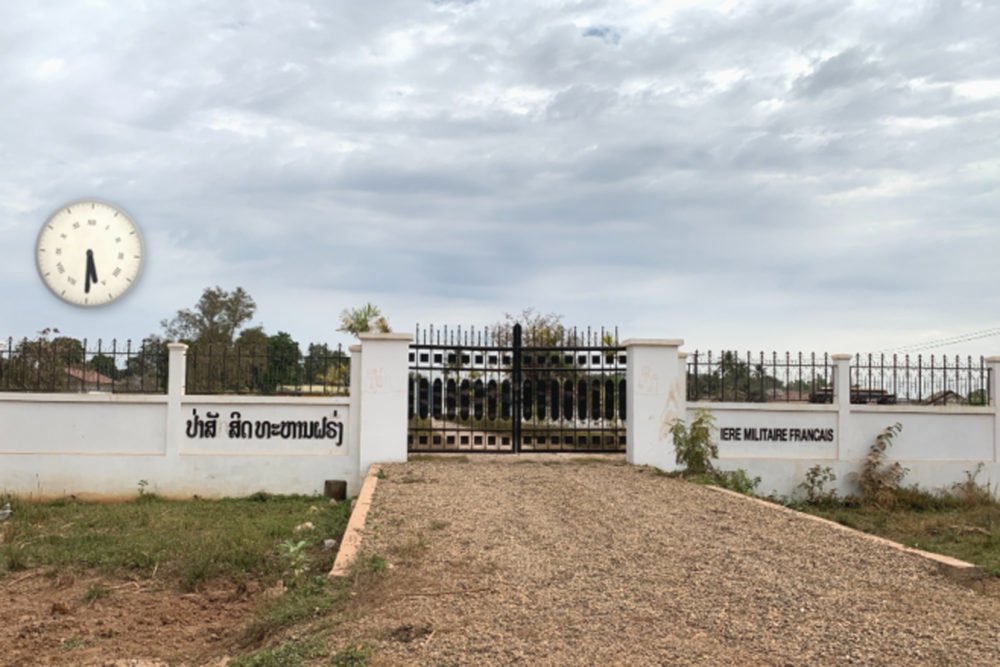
5.30
